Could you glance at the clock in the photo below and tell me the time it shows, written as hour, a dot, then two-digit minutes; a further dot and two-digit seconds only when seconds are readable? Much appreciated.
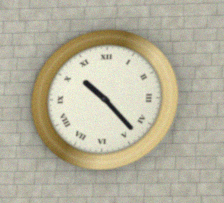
10.23
